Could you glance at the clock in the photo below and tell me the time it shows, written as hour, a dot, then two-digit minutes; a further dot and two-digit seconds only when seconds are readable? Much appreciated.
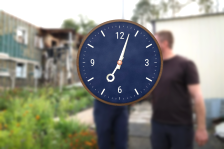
7.03
